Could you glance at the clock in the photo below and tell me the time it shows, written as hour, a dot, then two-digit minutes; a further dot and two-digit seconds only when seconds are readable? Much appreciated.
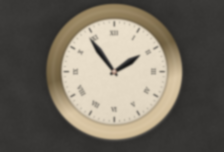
1.54
